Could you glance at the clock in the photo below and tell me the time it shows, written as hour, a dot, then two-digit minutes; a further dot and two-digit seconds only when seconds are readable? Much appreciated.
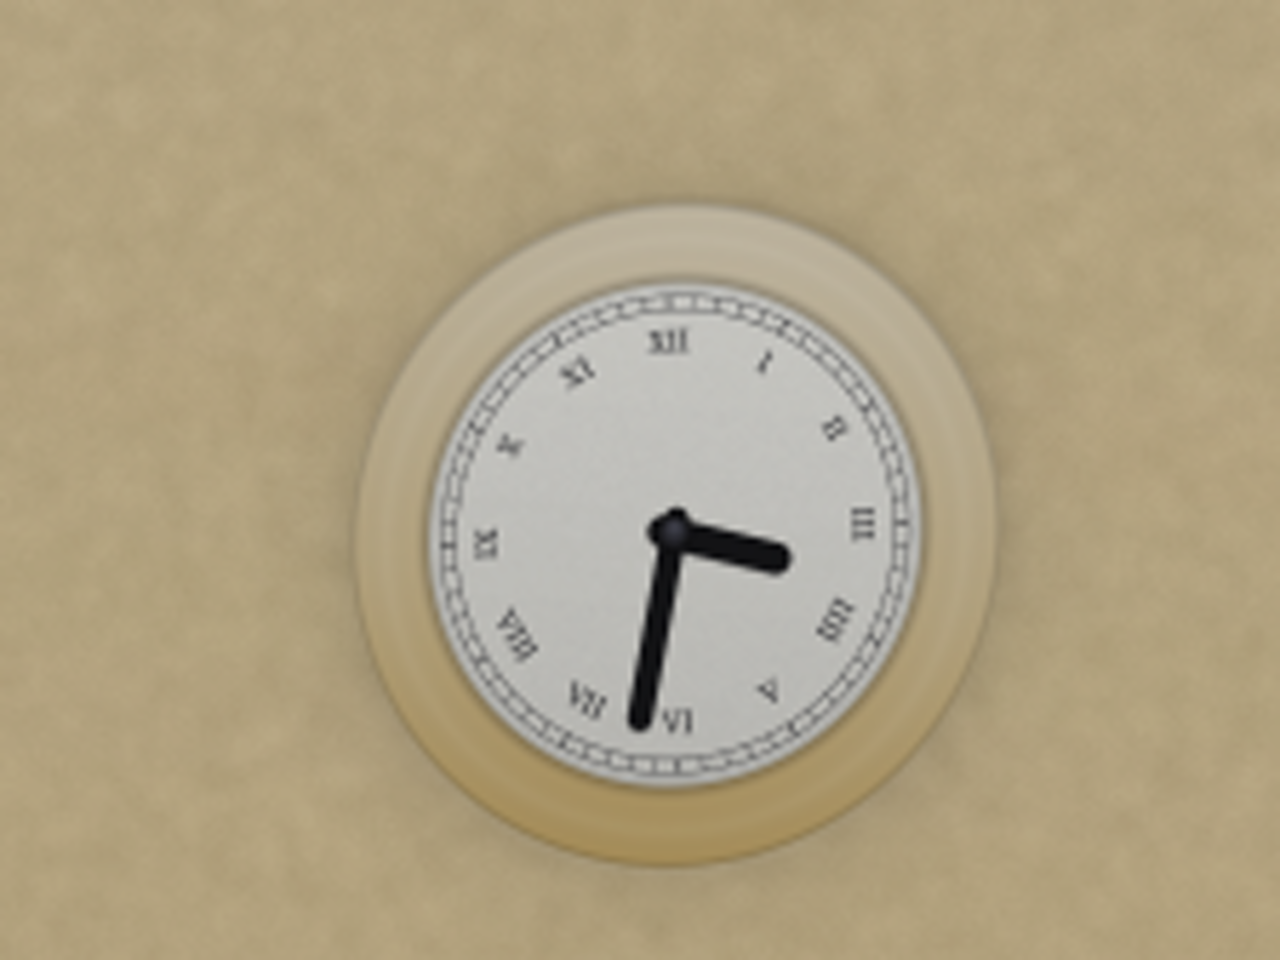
3.32
